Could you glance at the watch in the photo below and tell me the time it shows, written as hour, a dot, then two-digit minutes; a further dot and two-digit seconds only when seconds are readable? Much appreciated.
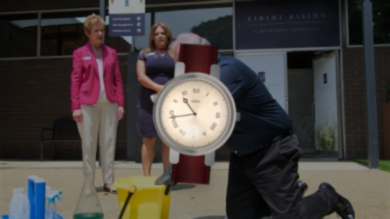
10.43
